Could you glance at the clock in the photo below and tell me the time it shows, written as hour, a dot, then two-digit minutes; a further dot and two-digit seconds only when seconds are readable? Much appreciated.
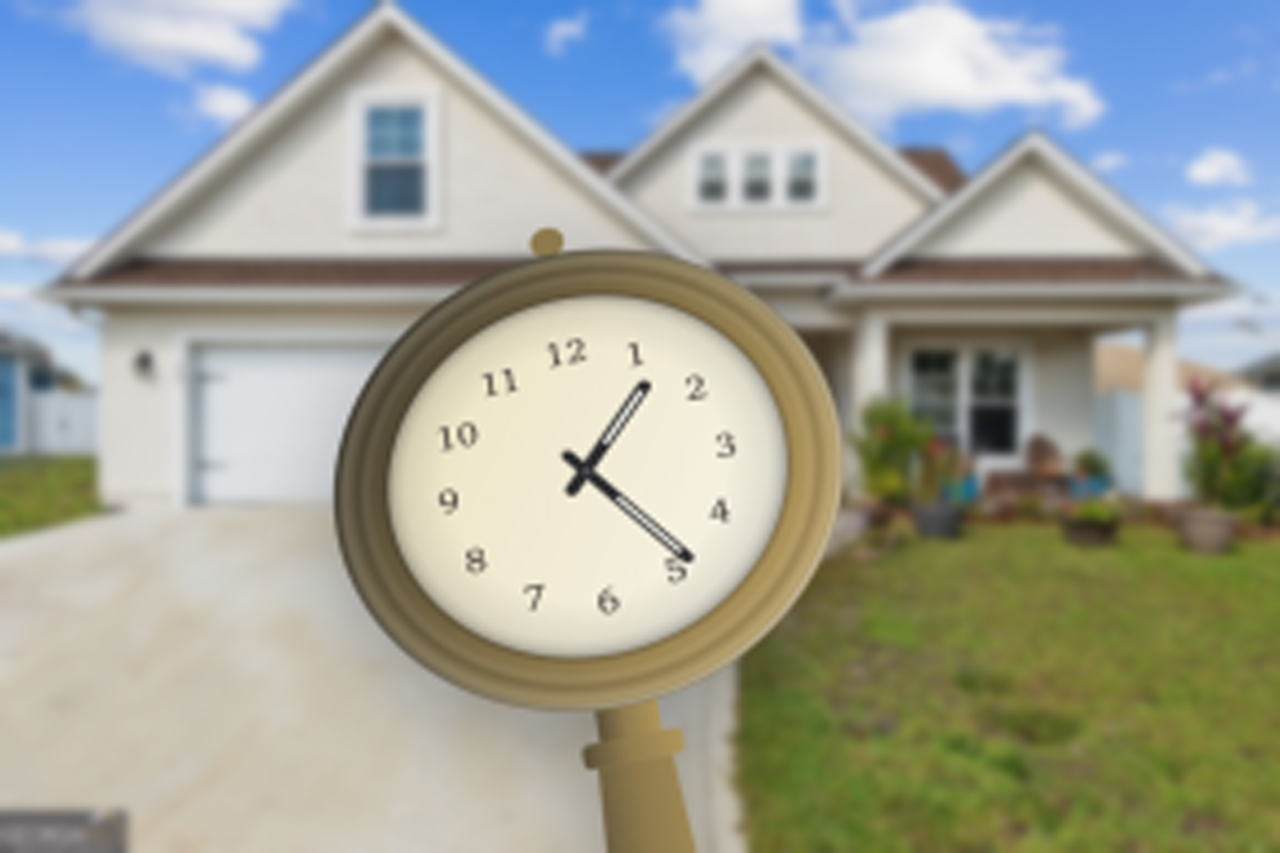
1.24
